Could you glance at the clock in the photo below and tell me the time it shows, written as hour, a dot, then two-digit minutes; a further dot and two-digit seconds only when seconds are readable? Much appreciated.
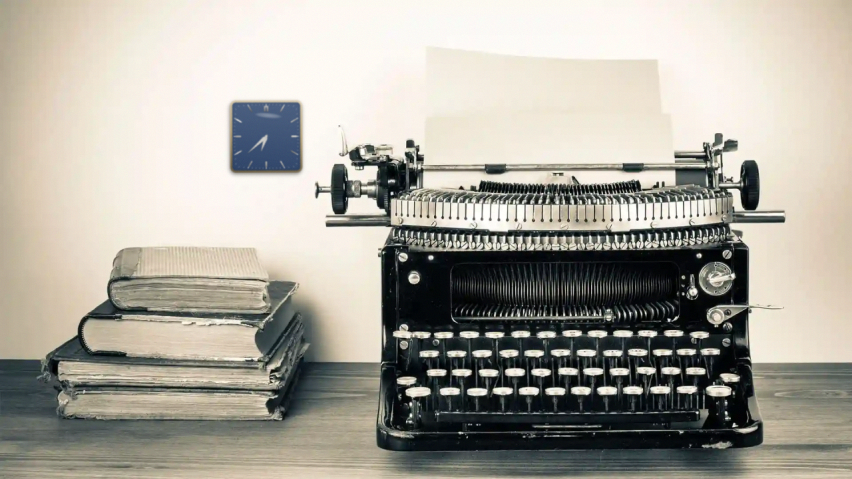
6.38
